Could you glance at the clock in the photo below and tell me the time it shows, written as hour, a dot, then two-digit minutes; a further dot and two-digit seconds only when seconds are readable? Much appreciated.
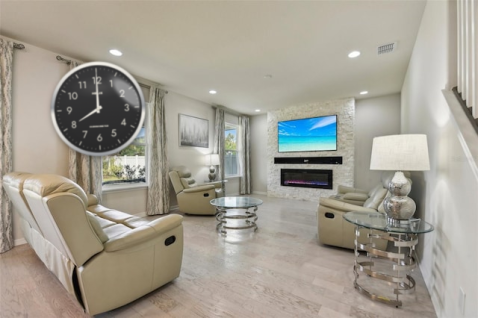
8.00
